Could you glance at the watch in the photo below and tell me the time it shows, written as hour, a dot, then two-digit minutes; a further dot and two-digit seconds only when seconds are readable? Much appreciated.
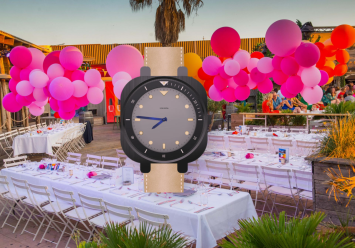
7.46
